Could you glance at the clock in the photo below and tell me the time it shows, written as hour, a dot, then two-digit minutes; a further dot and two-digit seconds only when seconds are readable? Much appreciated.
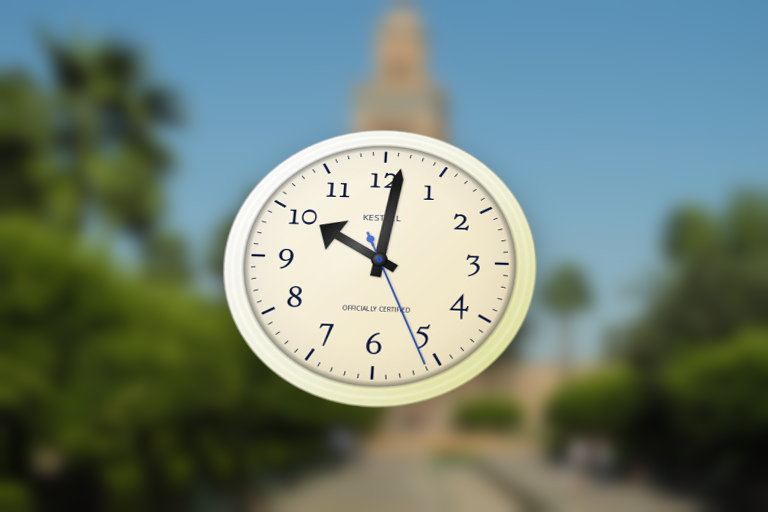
10.01.26
